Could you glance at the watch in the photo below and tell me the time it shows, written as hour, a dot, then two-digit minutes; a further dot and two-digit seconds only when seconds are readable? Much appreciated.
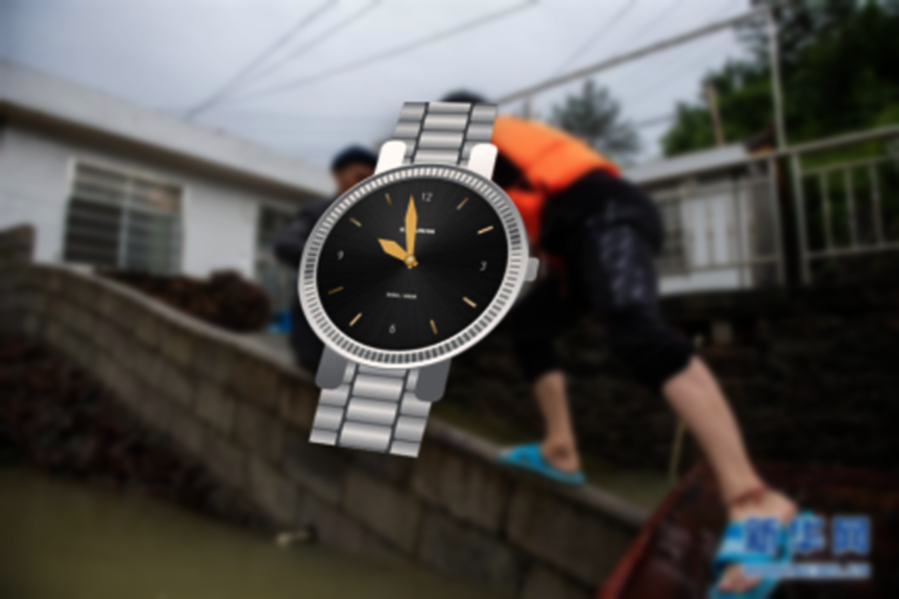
9.58
